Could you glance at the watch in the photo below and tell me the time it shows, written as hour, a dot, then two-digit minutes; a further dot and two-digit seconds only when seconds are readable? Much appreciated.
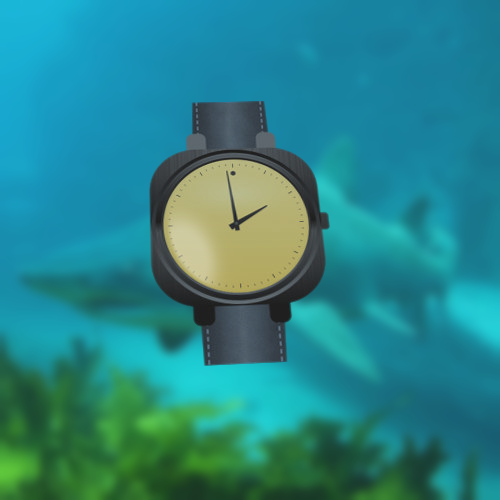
1.59
